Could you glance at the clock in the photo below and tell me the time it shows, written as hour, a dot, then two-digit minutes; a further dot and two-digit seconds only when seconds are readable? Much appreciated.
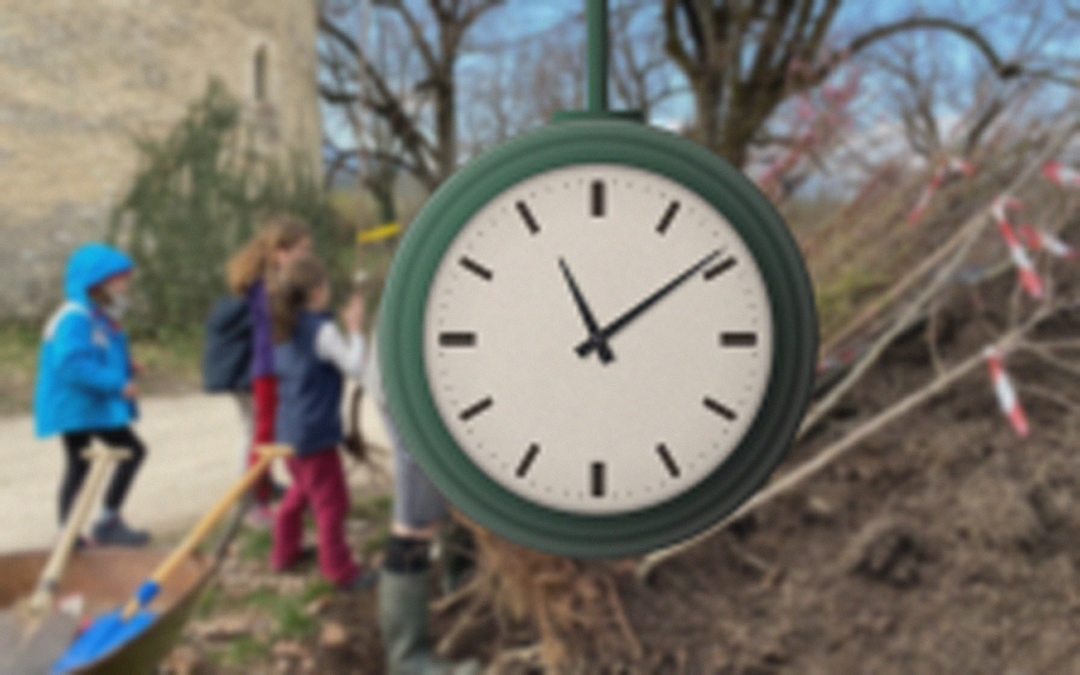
11.09
